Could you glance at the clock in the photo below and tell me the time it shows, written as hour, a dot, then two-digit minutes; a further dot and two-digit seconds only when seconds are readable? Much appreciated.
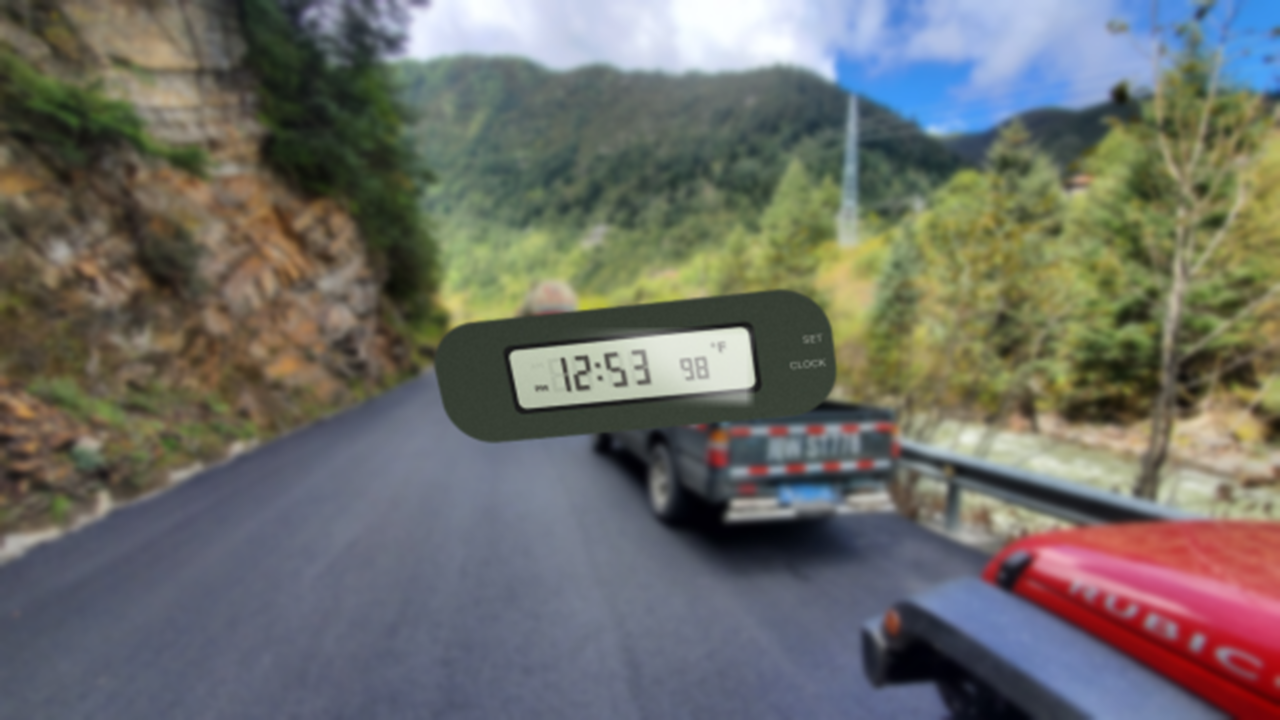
12.53
